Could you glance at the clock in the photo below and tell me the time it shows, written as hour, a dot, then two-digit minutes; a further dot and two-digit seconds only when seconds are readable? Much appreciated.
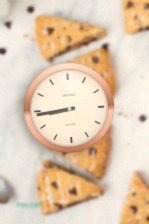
8.44
